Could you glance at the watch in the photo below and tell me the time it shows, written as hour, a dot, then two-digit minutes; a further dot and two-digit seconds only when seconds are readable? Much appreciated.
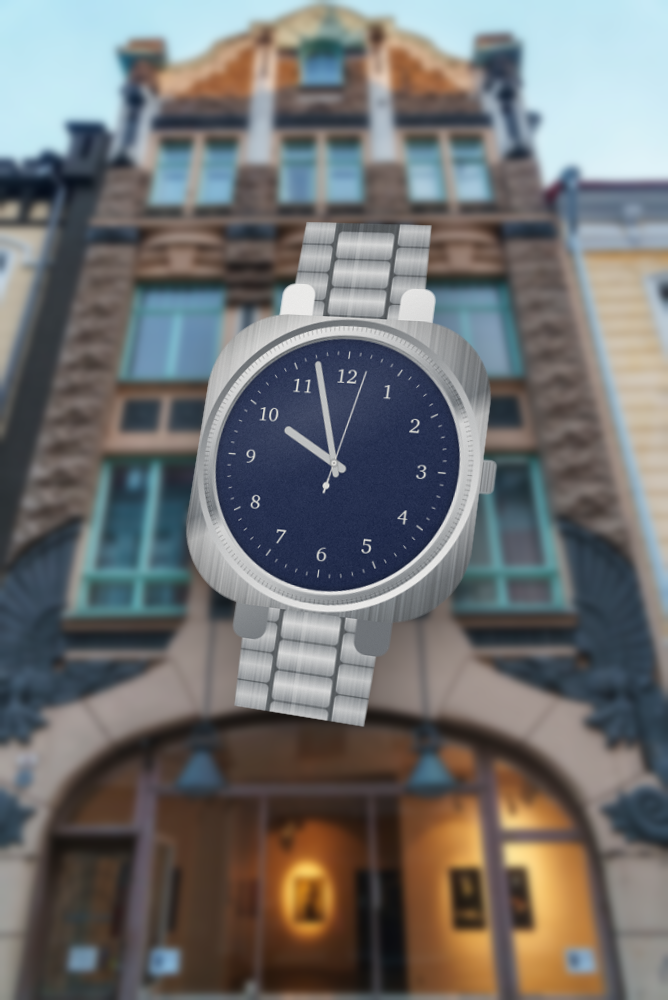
9.57.02
